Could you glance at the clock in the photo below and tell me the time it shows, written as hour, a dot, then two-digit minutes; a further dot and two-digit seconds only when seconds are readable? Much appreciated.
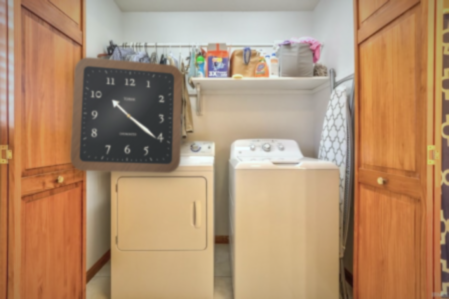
10.21
